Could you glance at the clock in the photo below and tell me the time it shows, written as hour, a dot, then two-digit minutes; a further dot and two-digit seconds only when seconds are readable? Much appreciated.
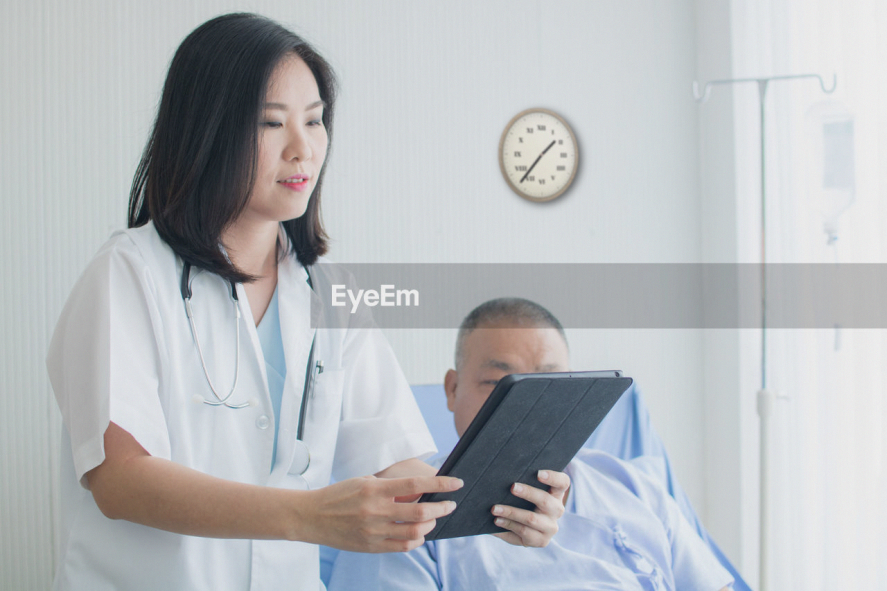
1.37
